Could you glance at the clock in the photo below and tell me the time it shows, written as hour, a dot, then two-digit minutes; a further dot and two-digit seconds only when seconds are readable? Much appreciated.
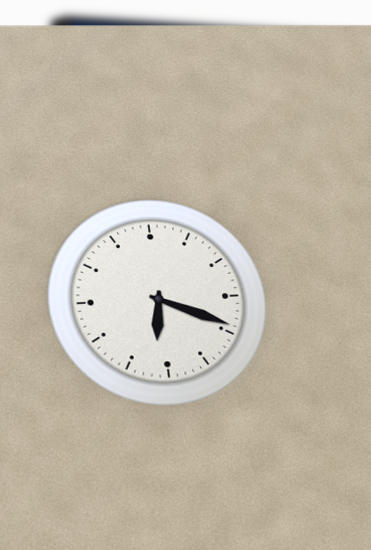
6.19
